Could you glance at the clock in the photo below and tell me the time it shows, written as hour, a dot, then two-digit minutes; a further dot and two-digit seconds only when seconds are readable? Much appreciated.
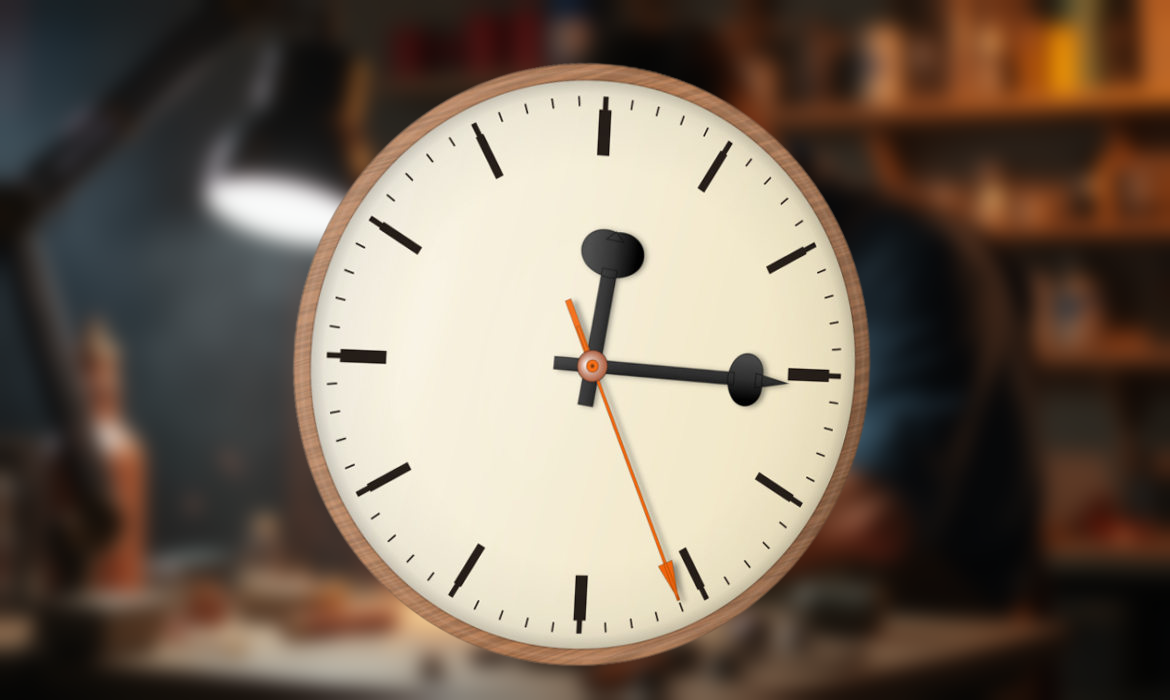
12.15.26
